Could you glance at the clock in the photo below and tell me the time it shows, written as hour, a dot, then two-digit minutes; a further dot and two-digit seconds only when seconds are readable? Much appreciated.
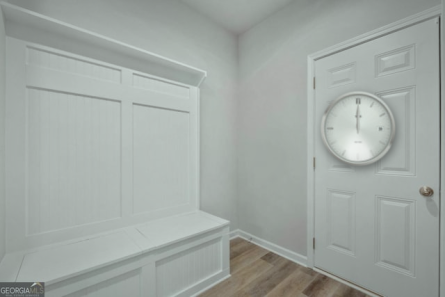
12.00
